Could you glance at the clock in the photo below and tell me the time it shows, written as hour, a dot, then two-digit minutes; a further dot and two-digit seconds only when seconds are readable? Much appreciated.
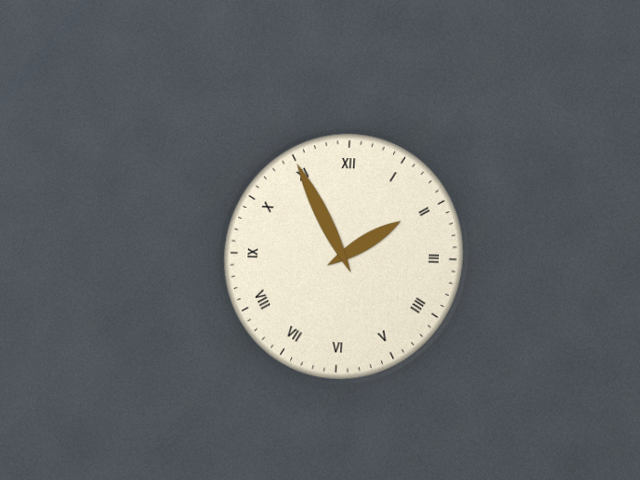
1.55
